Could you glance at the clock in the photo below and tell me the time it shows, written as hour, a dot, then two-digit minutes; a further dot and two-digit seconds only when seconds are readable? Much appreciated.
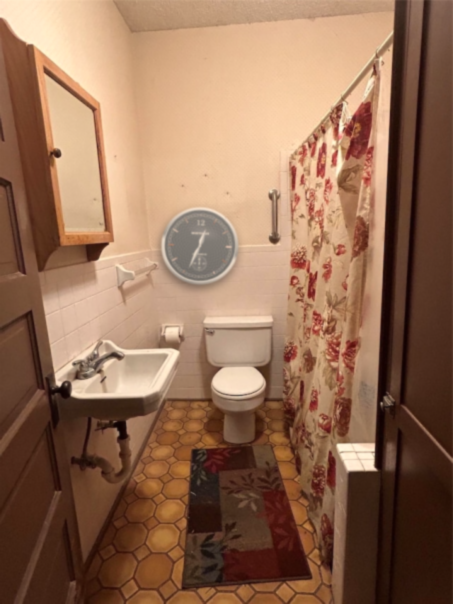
12.34
